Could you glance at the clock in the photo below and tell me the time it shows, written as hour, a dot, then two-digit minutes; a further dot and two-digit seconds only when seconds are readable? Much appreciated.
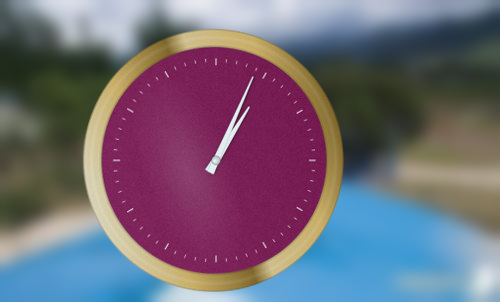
1.04
